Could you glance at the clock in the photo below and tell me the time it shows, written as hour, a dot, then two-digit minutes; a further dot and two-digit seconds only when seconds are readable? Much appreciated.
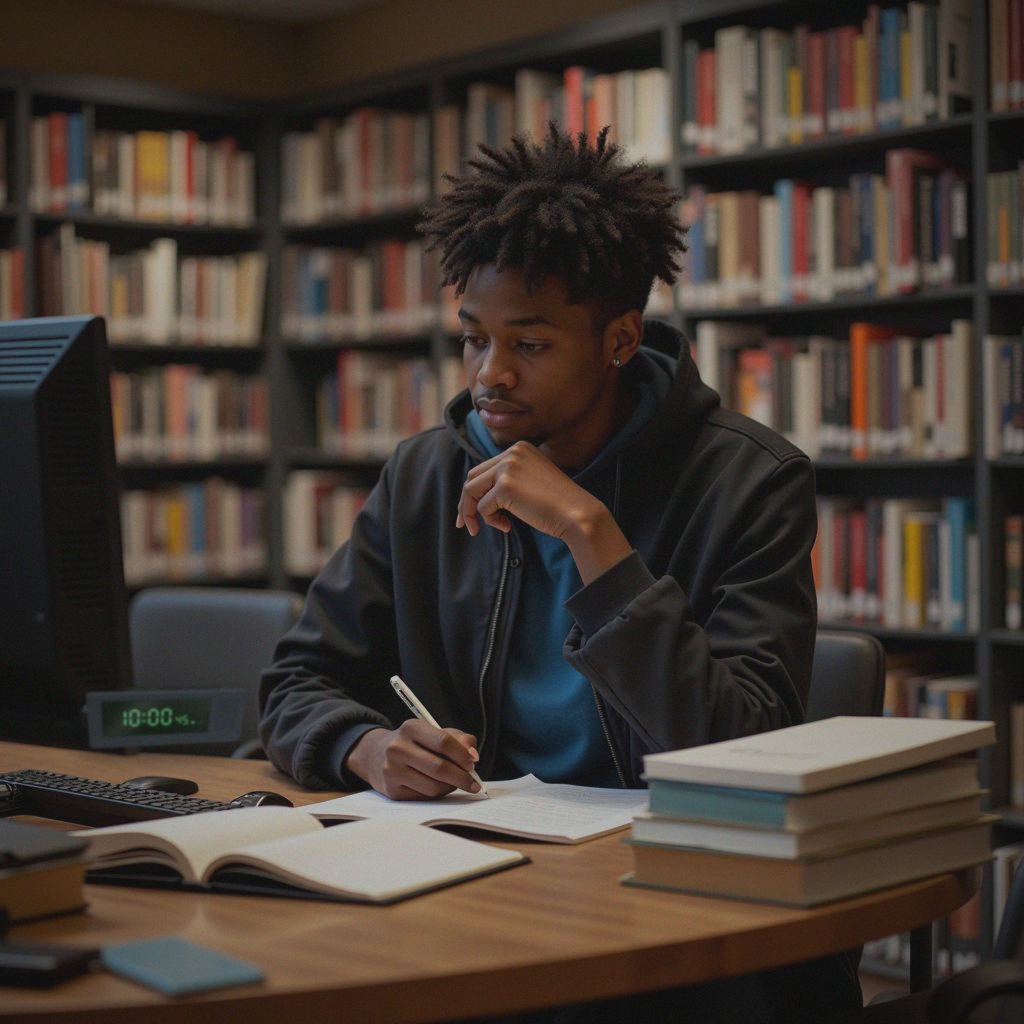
10.00
